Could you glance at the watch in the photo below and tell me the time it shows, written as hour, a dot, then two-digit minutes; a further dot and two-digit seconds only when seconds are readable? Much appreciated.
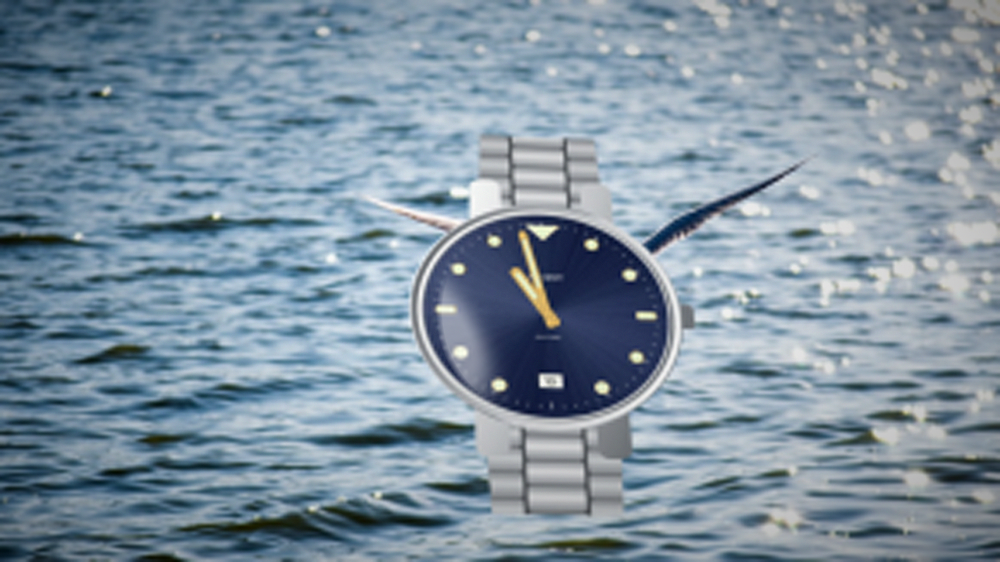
10.58
